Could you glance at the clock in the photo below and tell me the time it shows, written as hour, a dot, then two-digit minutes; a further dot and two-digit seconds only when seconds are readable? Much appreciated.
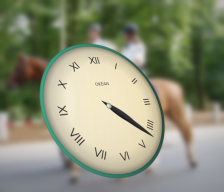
4.22
